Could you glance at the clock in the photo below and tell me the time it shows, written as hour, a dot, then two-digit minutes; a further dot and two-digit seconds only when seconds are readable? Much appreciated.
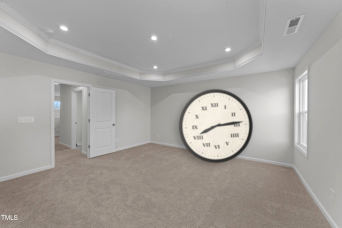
8.14
